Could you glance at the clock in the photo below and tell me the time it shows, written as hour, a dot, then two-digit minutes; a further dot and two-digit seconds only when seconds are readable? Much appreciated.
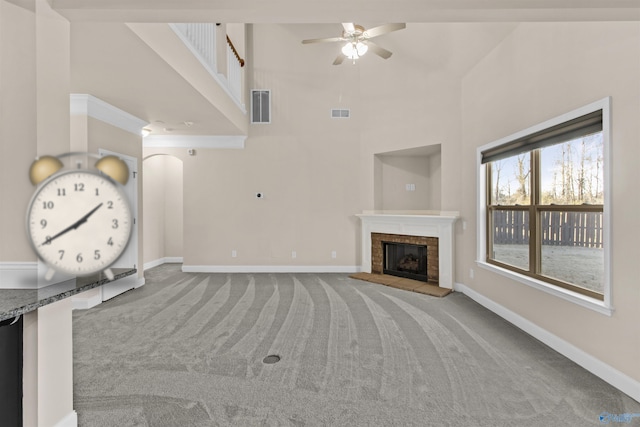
1.40
